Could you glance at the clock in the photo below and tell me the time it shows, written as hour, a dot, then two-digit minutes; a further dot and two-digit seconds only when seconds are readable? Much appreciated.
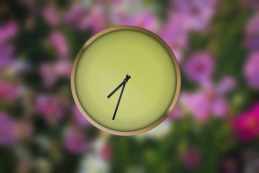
7.33
